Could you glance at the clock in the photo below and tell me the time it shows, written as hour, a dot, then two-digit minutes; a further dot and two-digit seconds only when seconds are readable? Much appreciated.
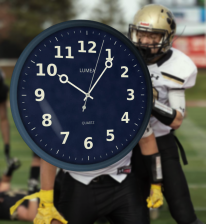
10.06.03
